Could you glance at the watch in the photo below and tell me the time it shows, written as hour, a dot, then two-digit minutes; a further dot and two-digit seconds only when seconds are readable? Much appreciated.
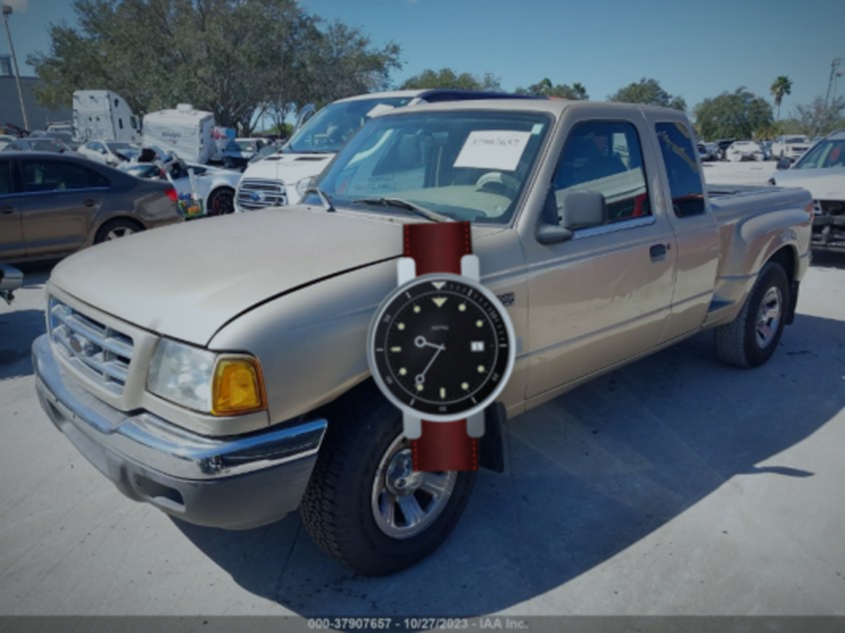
9.36
